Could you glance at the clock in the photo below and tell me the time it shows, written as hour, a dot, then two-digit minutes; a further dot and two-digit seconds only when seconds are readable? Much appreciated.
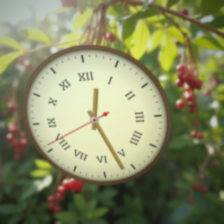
12.26.41
